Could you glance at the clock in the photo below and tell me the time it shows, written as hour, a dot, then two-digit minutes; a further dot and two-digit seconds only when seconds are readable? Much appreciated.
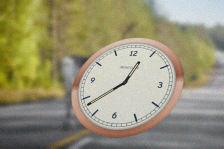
12.38
